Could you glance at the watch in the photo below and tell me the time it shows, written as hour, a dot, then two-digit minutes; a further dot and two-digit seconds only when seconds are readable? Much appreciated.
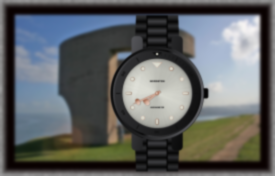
7.41
